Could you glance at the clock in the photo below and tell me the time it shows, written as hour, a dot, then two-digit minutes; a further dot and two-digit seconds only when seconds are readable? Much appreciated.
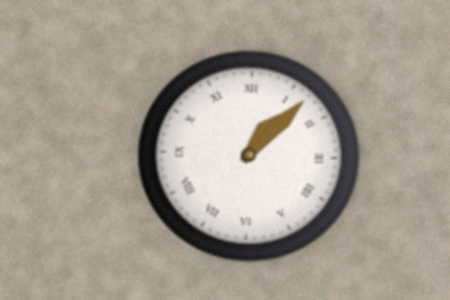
1.07
